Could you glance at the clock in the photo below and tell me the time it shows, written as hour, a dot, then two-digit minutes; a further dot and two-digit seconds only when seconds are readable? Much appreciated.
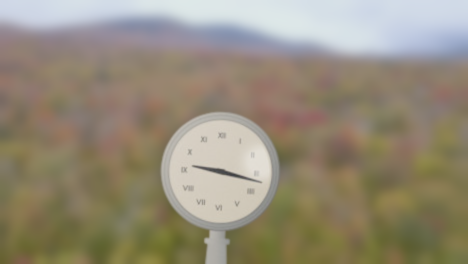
9.17
